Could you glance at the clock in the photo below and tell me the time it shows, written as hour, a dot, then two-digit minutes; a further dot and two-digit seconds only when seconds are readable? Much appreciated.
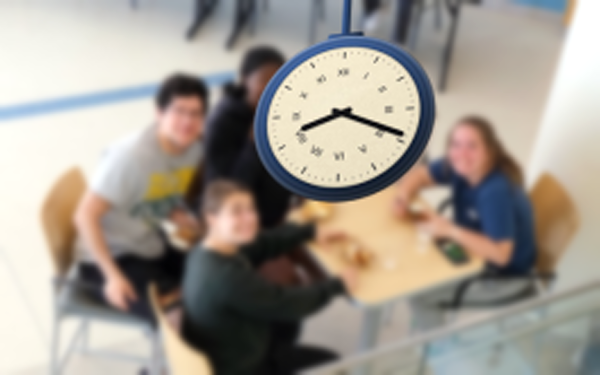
8.19
